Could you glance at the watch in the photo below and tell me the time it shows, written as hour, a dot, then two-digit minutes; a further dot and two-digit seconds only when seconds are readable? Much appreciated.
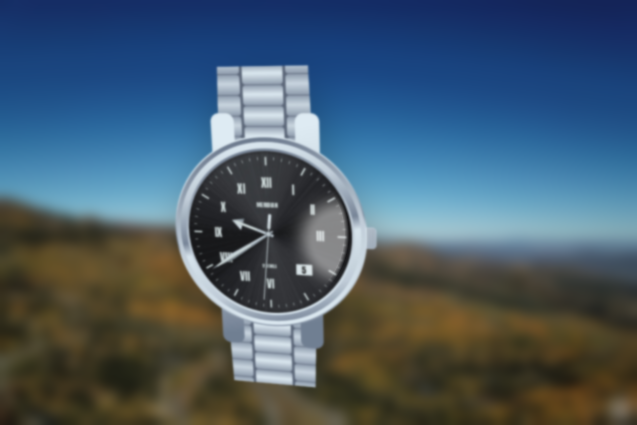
9.39.31
